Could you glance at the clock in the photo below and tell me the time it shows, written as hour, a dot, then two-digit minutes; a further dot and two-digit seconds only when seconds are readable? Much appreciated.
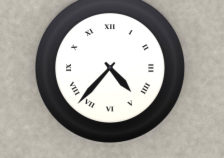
4.37
